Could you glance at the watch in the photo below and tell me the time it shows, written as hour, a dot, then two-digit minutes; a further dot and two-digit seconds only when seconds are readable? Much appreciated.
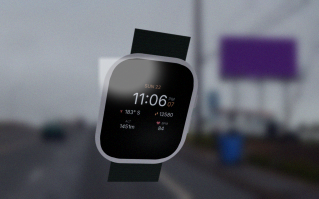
11.06
